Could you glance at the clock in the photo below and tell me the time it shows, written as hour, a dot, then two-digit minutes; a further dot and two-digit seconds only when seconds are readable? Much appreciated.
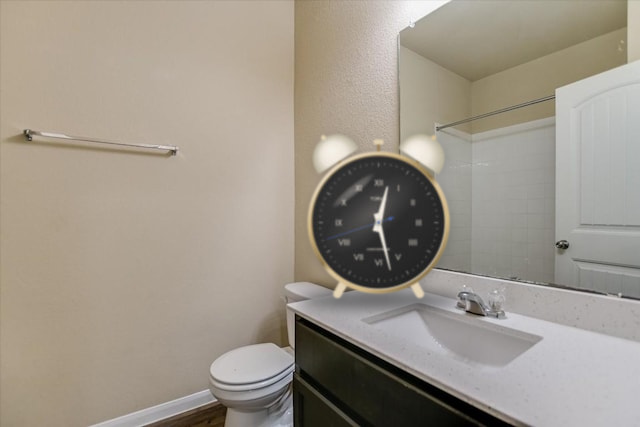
12.27.42
